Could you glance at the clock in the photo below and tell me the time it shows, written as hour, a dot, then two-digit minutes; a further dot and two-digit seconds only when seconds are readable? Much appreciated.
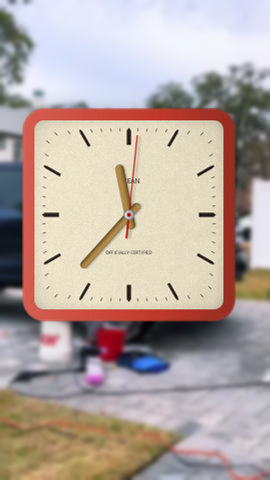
11.37.01
